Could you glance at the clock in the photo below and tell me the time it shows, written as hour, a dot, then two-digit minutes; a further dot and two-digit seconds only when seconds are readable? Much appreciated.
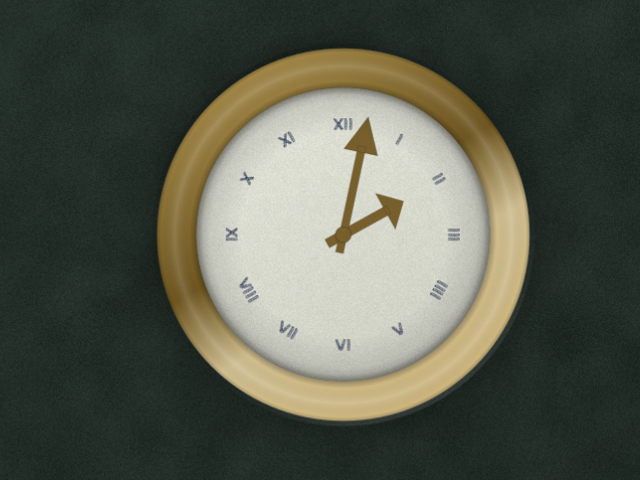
2.02
